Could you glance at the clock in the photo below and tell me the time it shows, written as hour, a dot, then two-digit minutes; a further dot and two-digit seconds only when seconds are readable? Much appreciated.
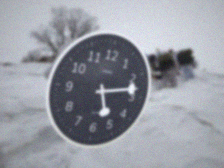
5.13
